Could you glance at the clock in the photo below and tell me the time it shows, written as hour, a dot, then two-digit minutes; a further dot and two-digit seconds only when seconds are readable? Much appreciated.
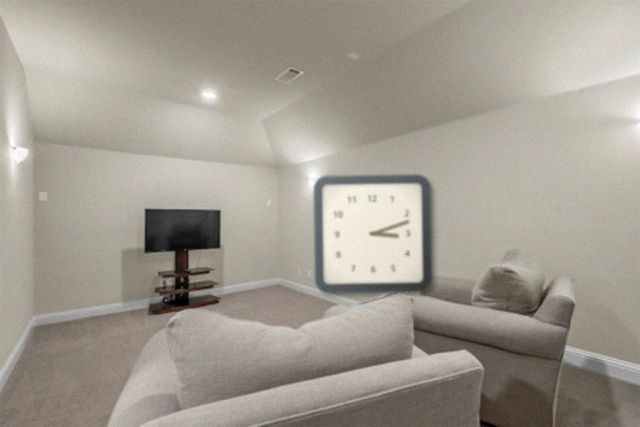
3.12
